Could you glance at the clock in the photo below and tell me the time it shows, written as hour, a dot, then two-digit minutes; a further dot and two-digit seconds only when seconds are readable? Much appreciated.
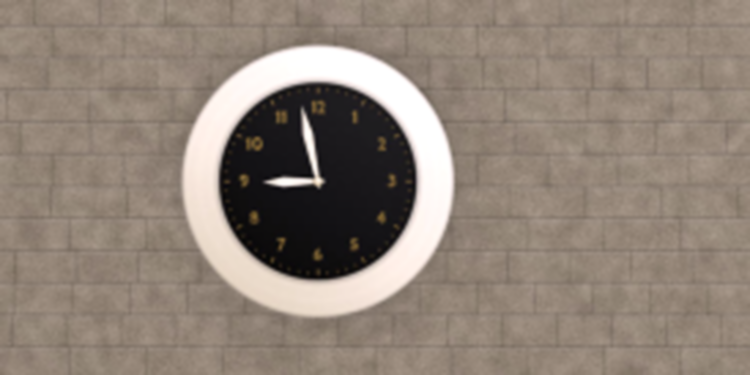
8.58
